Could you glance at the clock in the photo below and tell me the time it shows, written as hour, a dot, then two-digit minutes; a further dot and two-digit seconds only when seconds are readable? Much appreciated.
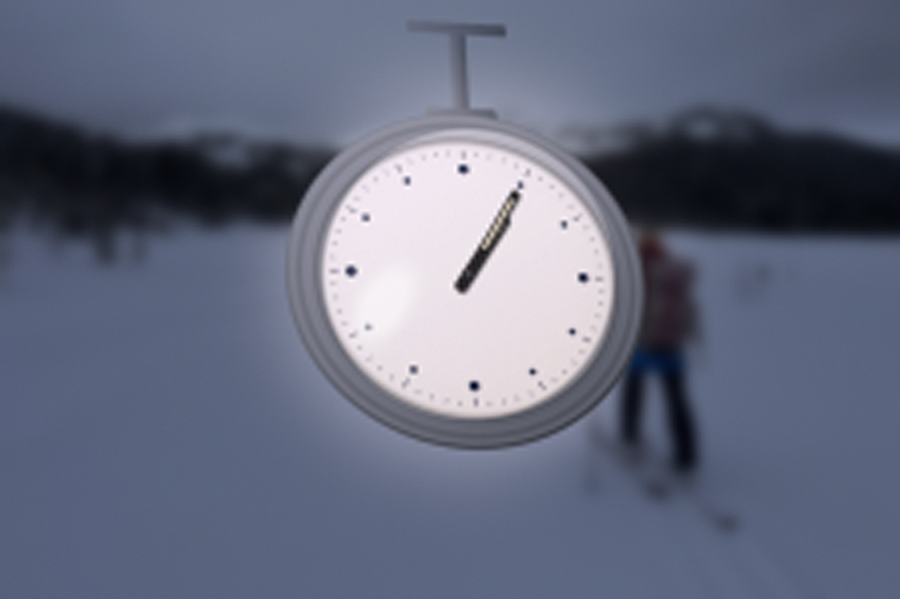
1.05
